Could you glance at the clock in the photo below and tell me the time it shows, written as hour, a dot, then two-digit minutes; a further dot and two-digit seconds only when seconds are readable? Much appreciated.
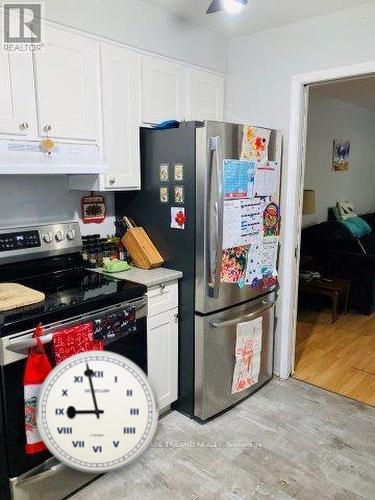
8.58
